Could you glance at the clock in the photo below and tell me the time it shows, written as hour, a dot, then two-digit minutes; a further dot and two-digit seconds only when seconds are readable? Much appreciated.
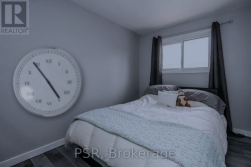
4.54
